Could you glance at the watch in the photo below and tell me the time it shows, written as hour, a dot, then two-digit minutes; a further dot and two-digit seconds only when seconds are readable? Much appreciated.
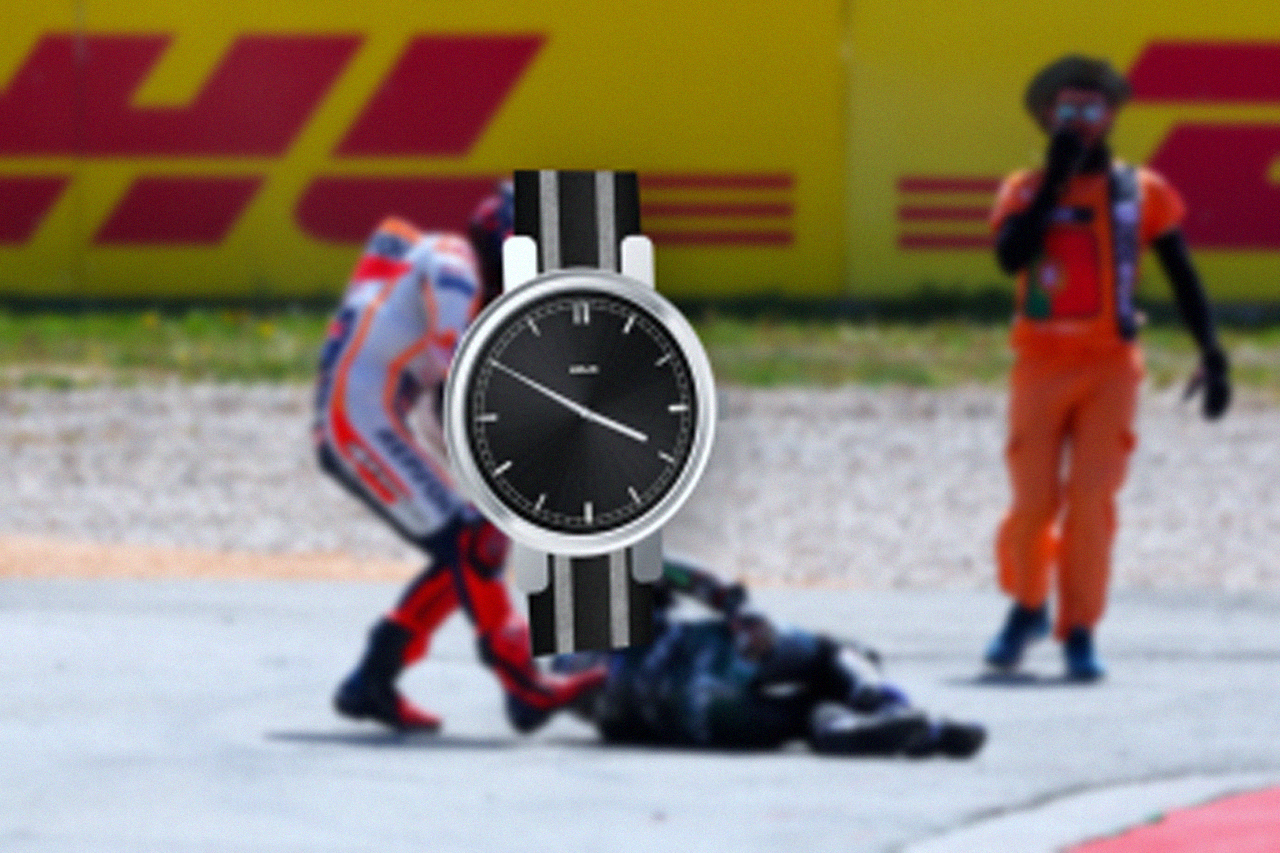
3.50
